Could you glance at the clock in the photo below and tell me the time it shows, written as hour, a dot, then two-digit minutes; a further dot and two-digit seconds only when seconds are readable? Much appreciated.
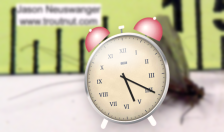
5.20
